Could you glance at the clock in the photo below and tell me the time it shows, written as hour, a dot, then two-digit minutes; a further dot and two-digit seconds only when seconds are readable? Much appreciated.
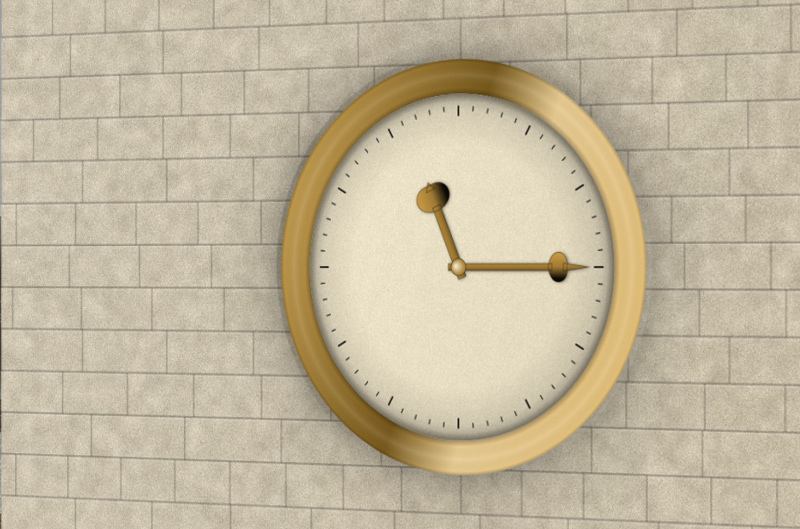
11.15
